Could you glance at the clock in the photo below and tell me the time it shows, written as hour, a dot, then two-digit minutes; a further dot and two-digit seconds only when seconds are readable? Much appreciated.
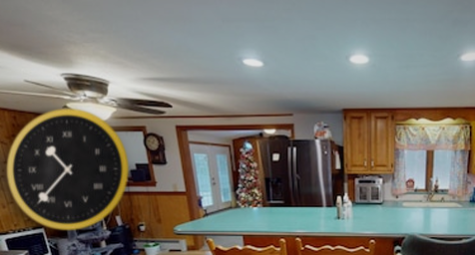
10.37
